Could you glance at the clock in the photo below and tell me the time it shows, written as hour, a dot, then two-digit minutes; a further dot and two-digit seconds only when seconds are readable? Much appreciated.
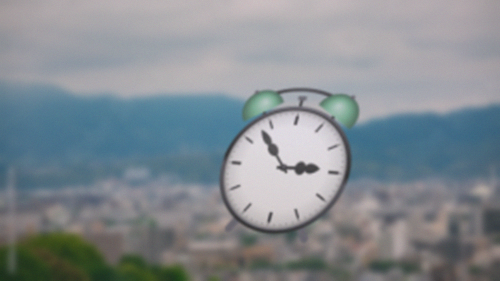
2.53
